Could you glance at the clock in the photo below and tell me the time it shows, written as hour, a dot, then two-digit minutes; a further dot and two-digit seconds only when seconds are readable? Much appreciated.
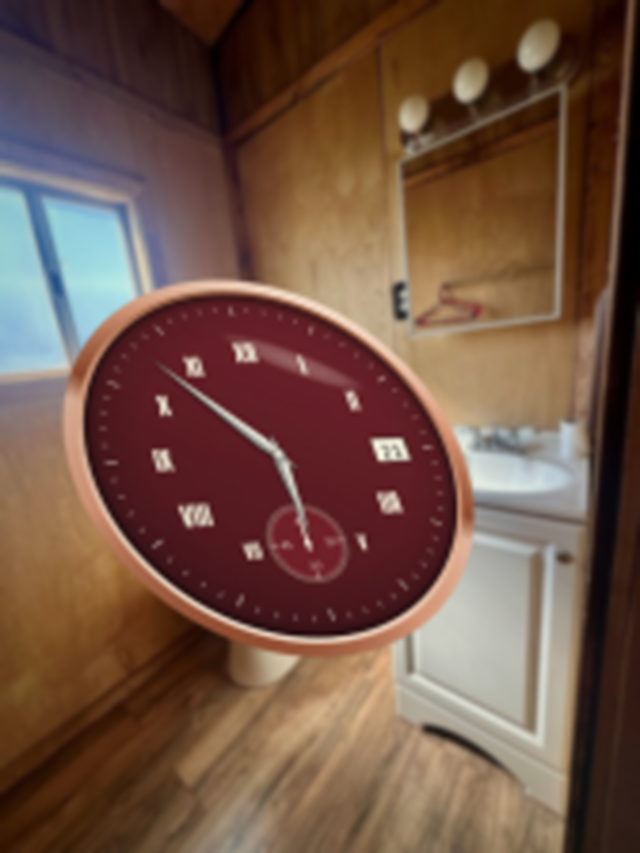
5.53
